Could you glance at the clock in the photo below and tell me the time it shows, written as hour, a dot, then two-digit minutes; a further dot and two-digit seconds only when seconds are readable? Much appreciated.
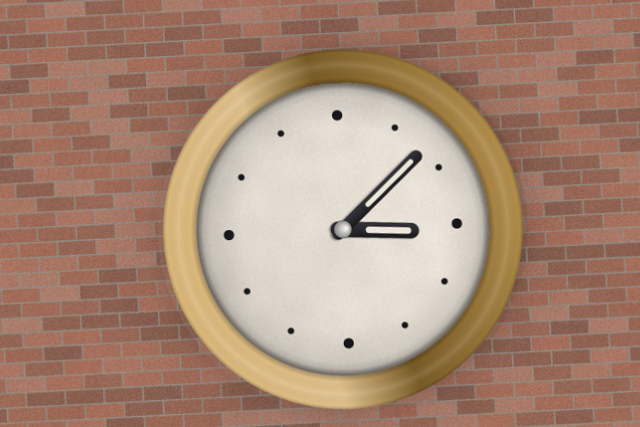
3.08
